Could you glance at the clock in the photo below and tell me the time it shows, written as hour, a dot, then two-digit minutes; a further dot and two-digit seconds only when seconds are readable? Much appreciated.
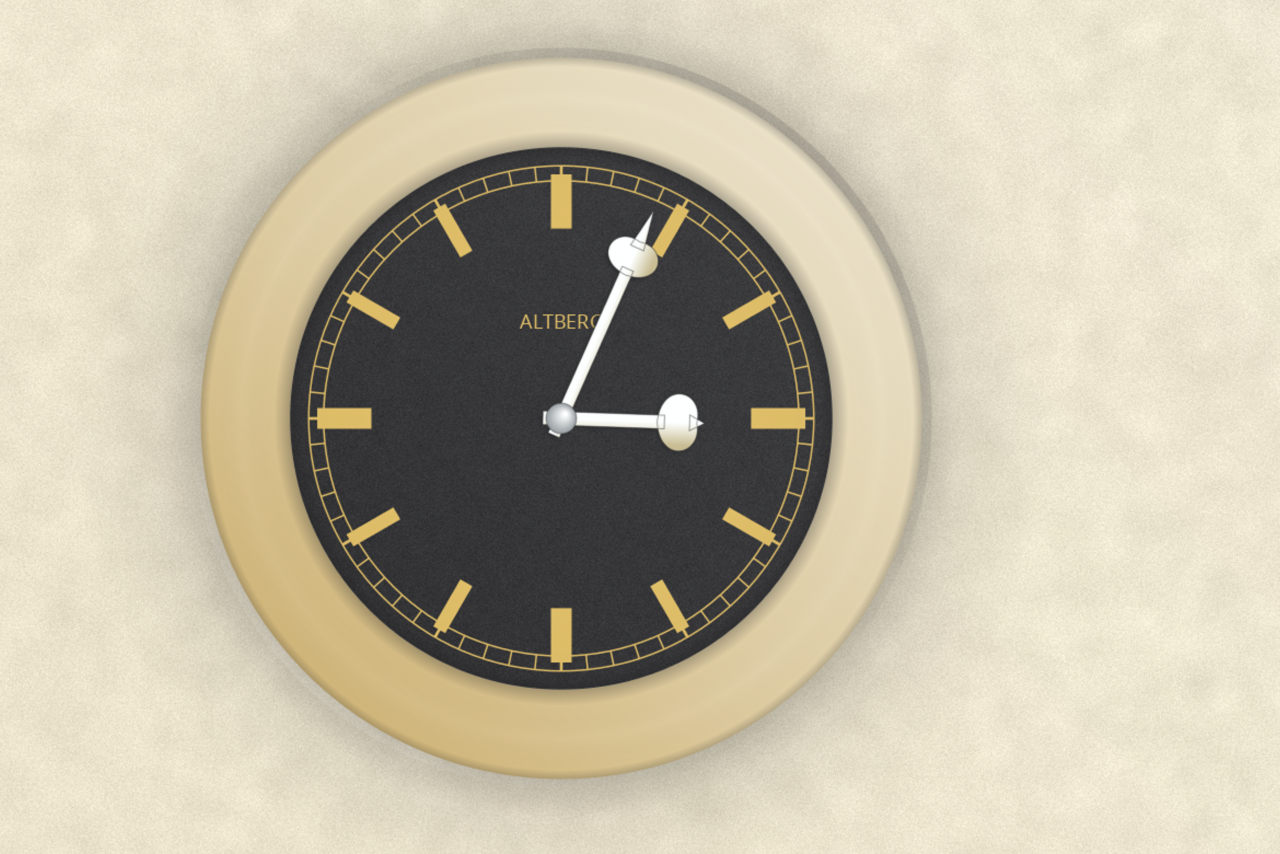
3.04
